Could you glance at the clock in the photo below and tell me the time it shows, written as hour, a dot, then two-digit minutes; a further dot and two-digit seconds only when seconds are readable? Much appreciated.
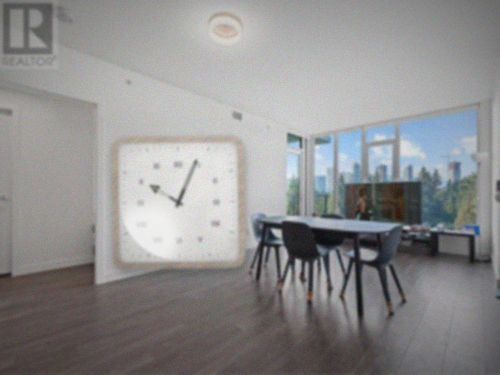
10.04
